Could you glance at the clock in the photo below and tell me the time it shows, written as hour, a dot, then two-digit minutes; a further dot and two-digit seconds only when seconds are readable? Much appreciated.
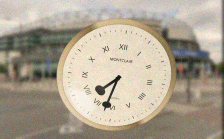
7.32
